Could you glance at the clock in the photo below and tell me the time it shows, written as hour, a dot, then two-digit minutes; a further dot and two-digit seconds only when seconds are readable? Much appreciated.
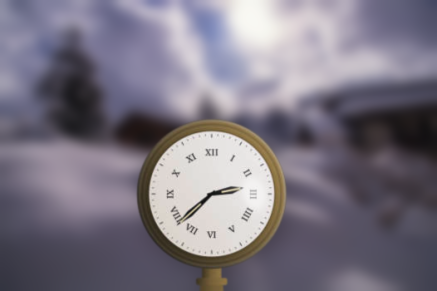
2.38
